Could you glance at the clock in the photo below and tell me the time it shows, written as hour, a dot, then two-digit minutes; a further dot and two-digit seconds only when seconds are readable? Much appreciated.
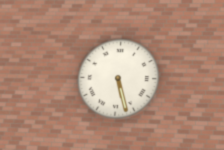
5.27
